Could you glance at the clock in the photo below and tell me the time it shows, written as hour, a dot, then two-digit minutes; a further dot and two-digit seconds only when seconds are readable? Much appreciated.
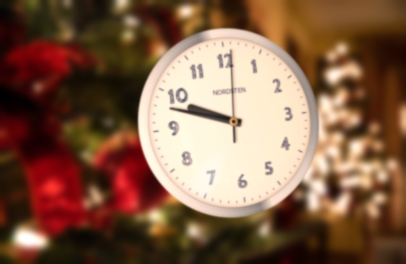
9.48.01
